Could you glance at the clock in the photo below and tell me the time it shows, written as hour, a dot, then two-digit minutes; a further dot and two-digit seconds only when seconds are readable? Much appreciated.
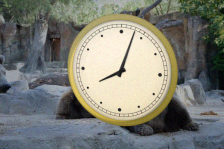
8.03
